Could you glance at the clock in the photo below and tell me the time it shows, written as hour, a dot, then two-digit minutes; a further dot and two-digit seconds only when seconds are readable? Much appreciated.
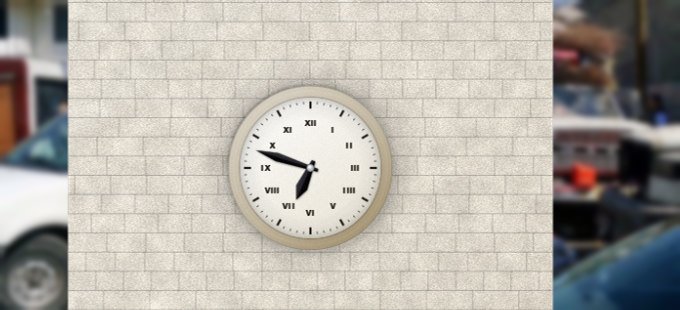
6.48
